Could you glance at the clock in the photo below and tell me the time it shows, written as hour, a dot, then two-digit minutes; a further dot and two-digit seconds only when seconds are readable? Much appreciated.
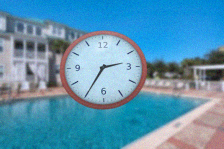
2.35
